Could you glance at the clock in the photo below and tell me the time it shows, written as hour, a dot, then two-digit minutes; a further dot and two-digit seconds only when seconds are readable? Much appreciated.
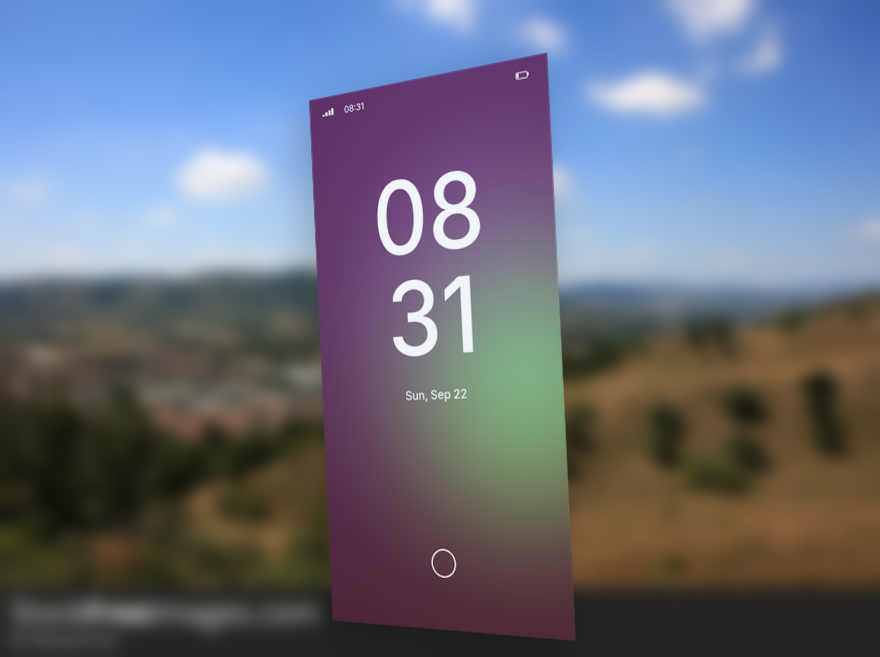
8.31
